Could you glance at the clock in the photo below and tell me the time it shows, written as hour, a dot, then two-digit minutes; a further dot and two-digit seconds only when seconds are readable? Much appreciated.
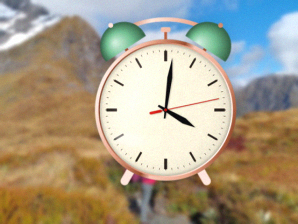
4.01.13
